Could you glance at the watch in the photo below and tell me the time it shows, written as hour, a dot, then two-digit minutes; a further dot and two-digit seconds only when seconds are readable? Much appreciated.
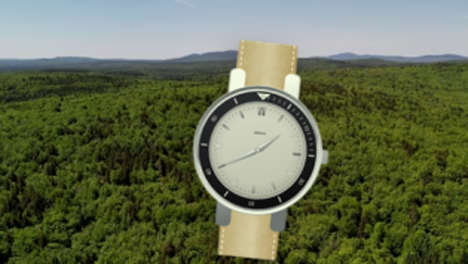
1.40
